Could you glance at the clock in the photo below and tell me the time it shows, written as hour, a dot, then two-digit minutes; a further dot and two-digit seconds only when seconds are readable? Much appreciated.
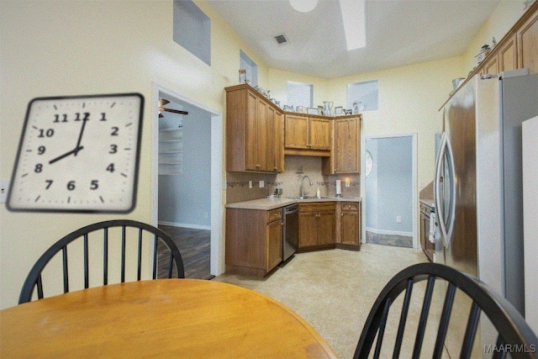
8.01
